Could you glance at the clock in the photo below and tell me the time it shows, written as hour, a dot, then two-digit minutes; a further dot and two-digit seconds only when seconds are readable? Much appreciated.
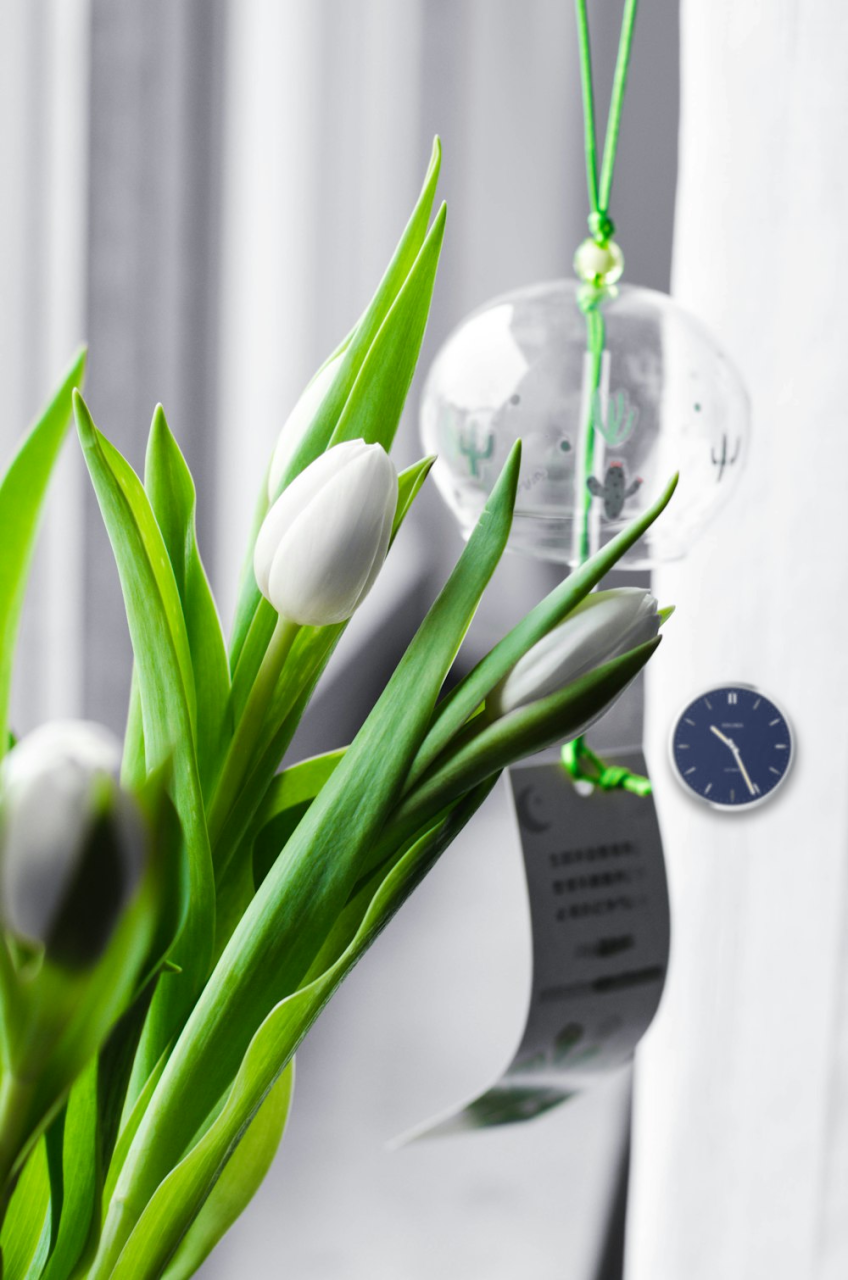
10.26
